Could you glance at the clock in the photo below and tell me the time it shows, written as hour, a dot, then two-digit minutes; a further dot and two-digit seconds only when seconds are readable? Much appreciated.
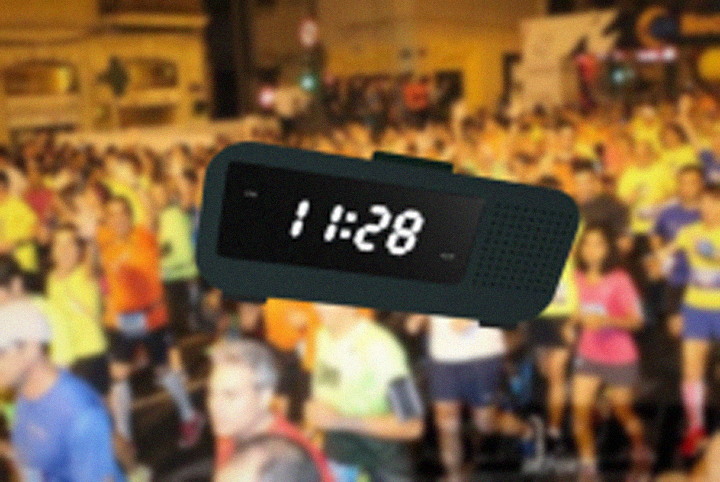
11.28
